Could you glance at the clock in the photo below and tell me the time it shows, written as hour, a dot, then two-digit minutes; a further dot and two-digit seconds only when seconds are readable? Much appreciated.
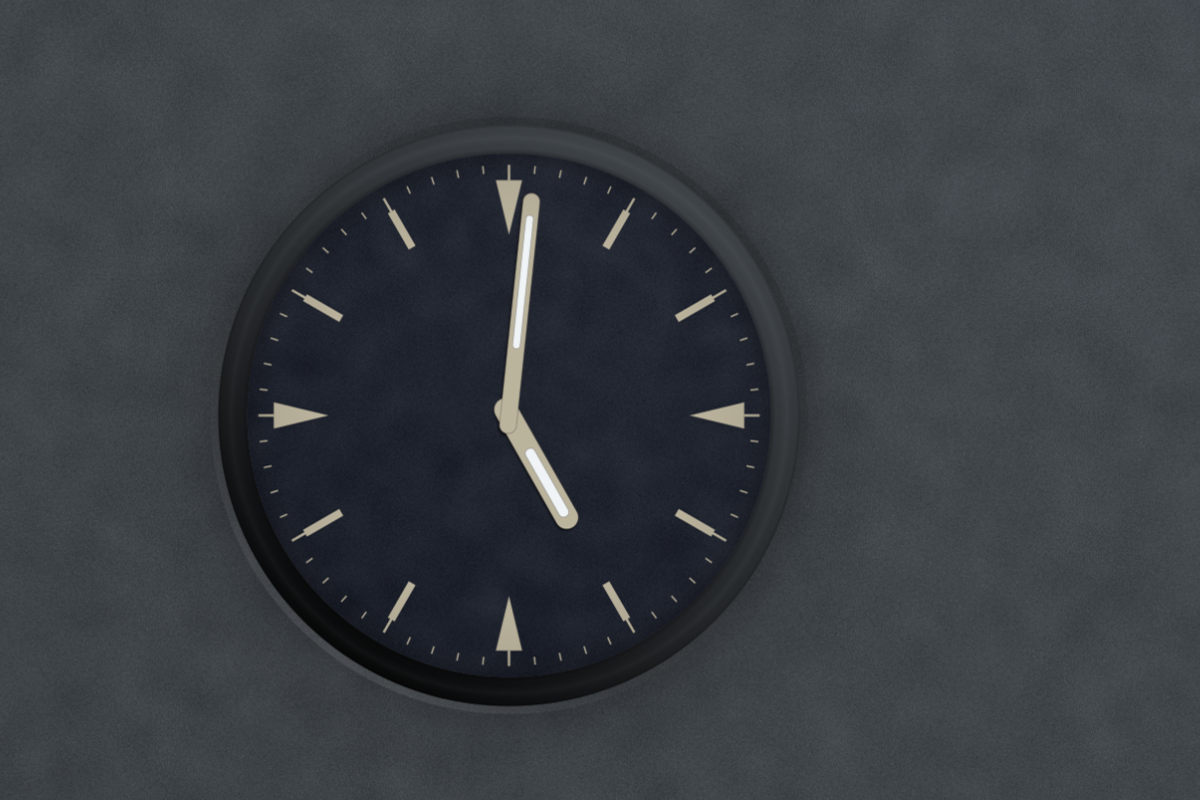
5.01
